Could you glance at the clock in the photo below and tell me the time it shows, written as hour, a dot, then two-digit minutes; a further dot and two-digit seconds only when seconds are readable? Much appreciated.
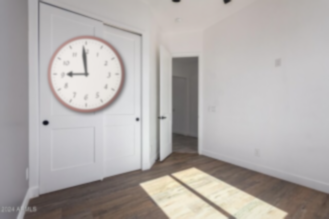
8.59
